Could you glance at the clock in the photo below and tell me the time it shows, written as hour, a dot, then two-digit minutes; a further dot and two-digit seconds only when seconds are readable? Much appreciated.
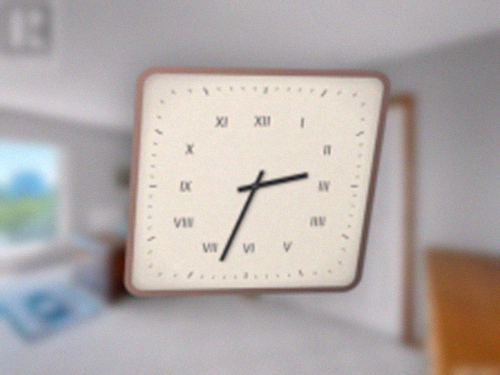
2.33
